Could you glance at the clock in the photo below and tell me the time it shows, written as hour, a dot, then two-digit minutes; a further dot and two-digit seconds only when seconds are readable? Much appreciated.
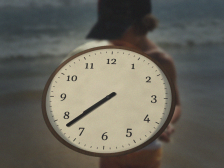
7.38
